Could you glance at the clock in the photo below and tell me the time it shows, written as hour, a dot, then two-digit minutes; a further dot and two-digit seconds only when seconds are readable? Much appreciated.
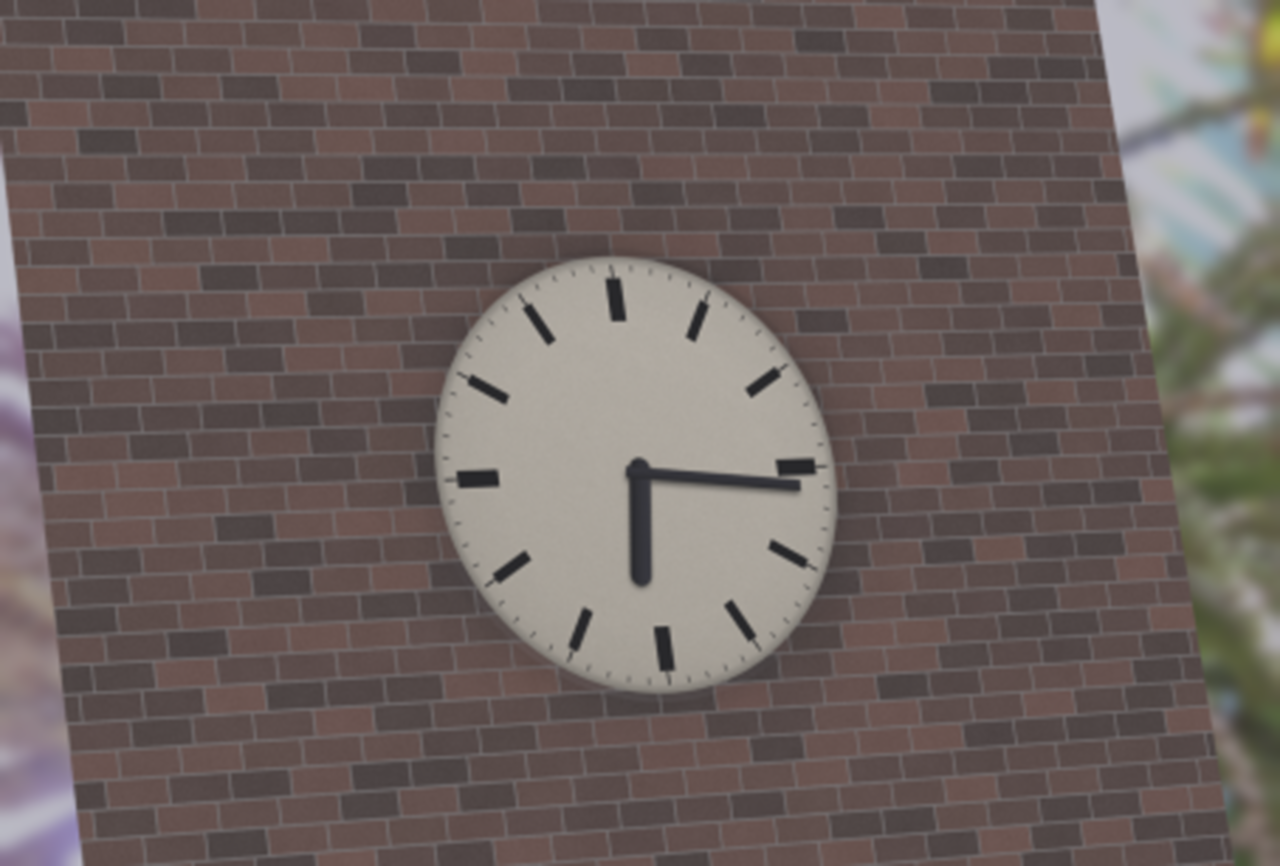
6.16
